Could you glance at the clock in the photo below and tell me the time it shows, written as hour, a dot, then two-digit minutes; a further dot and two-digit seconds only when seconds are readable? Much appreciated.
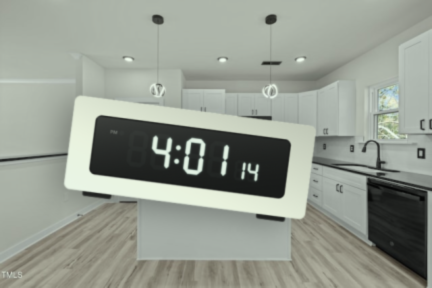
4.01.14
